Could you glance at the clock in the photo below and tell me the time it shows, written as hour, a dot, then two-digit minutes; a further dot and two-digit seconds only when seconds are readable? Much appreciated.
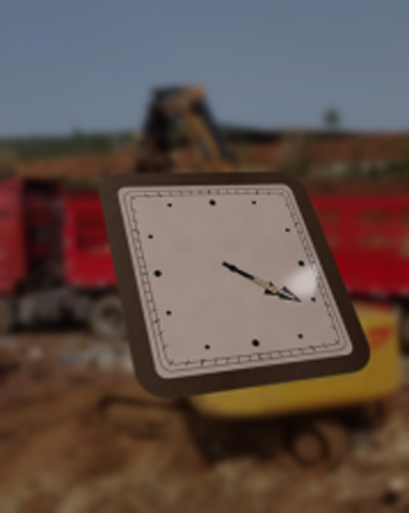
4.21
